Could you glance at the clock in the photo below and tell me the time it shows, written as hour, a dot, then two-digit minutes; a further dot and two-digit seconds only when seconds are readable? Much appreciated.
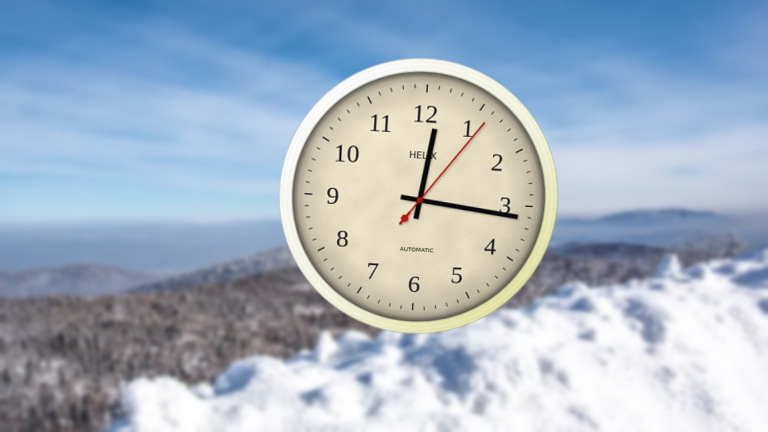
12.16.06
